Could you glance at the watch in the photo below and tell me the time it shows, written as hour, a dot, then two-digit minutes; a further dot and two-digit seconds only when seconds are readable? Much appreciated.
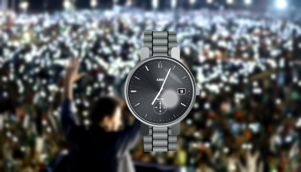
7.04
